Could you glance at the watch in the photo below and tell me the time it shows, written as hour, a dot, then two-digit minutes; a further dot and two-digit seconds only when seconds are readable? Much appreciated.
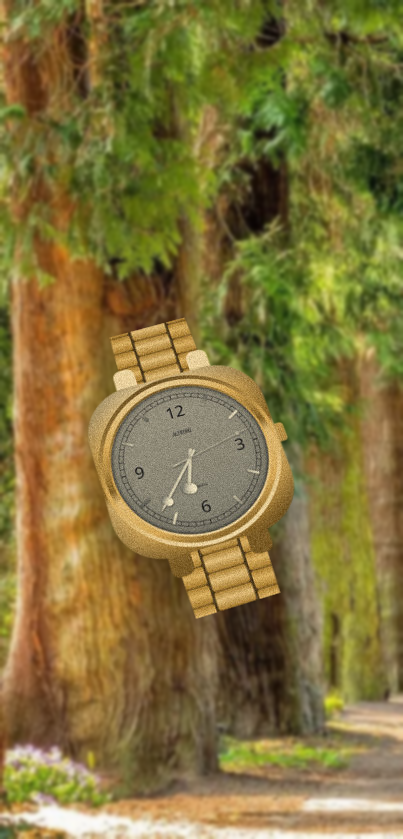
6.37.13
